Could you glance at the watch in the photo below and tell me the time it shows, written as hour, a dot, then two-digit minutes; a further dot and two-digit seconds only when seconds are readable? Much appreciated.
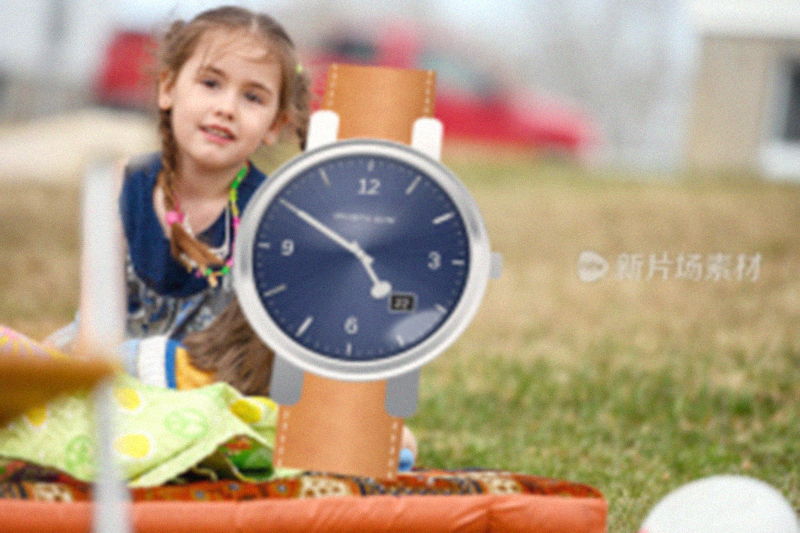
4.50
